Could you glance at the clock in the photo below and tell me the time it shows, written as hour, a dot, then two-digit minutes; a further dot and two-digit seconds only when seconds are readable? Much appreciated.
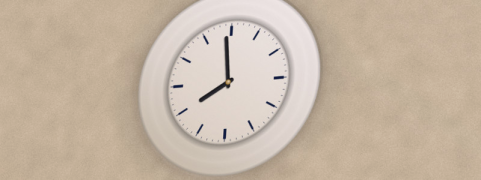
7.59
